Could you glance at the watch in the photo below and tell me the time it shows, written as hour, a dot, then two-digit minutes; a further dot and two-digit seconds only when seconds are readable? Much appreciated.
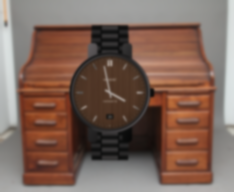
3.58
